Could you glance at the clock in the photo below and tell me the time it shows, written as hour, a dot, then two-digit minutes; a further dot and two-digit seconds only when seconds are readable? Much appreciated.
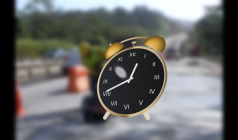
12.41
